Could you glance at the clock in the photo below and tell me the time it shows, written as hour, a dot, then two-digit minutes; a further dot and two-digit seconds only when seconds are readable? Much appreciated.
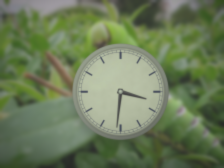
3.31
